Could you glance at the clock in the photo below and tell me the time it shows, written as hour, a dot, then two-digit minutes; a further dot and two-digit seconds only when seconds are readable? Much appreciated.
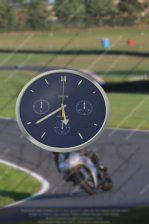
5.39
